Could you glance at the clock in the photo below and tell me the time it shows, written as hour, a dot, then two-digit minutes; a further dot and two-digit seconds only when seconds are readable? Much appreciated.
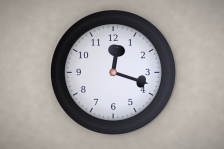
12.18
